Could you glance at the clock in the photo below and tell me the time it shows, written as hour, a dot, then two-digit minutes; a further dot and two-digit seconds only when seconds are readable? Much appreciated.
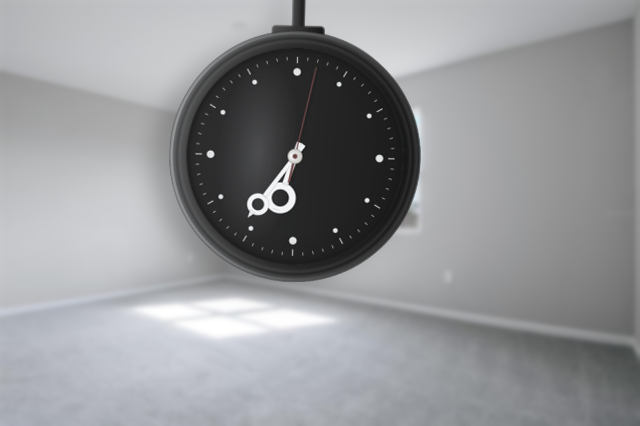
6.36.02
